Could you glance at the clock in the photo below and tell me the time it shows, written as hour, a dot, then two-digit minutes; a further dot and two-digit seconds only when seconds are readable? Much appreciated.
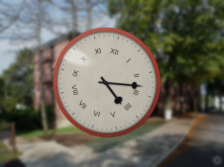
4.13
